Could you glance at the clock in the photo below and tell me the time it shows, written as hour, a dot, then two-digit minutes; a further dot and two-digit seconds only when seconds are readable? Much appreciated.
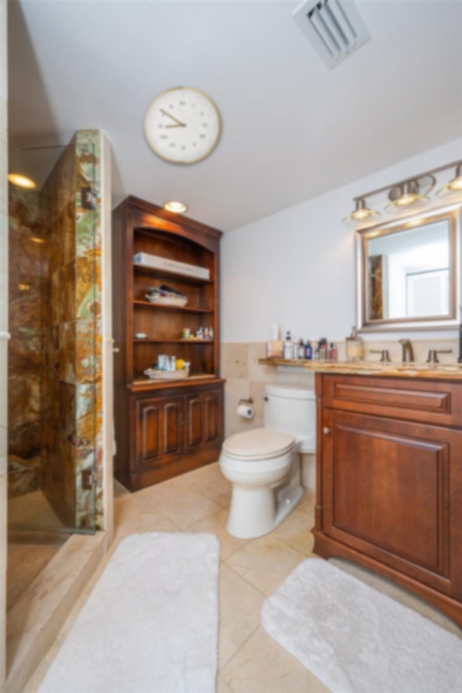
8.51
